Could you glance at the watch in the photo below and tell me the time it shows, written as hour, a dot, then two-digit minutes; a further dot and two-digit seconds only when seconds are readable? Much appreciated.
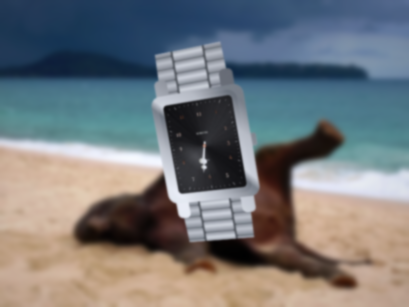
6.32
